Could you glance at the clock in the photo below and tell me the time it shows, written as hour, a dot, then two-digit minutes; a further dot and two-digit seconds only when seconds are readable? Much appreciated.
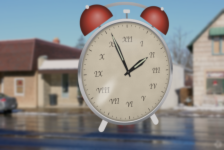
1.56
